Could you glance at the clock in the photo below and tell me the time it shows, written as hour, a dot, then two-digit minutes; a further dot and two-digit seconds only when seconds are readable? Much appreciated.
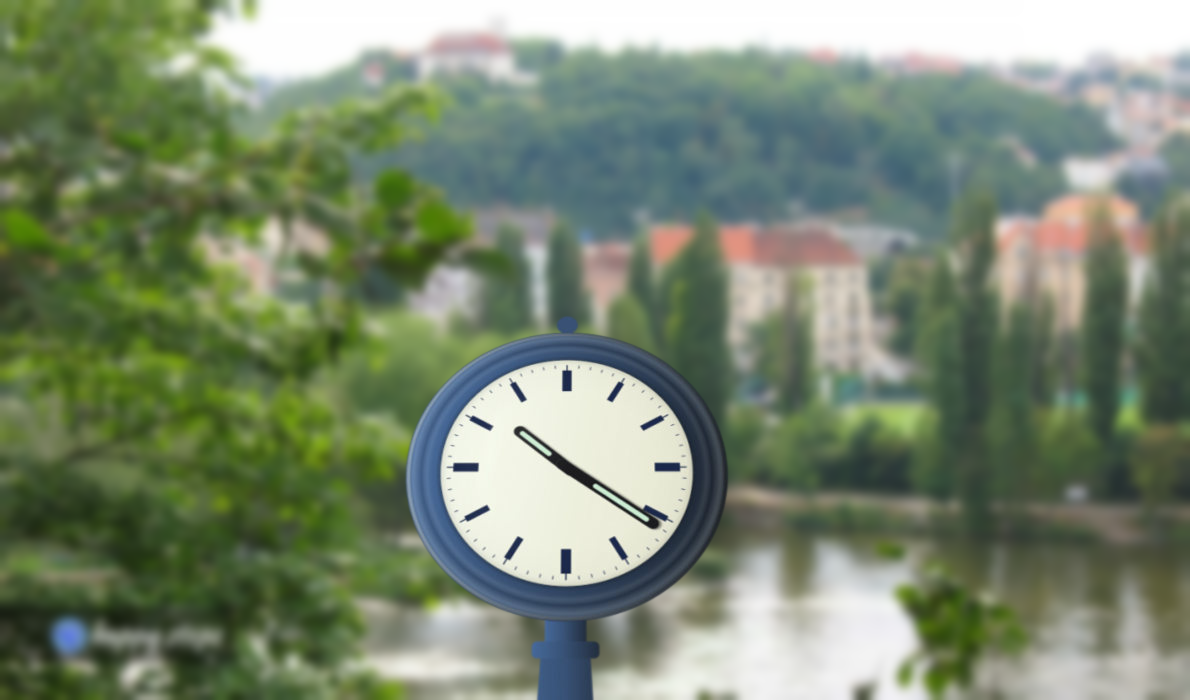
10.21
